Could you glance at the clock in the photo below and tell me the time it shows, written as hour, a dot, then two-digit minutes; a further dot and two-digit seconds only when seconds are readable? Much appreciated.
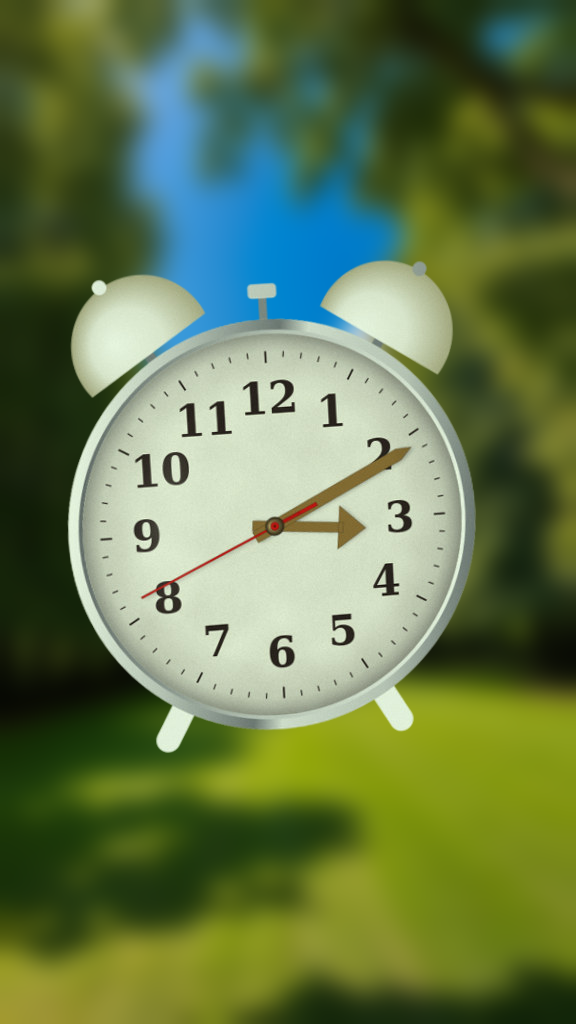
3.10.41
